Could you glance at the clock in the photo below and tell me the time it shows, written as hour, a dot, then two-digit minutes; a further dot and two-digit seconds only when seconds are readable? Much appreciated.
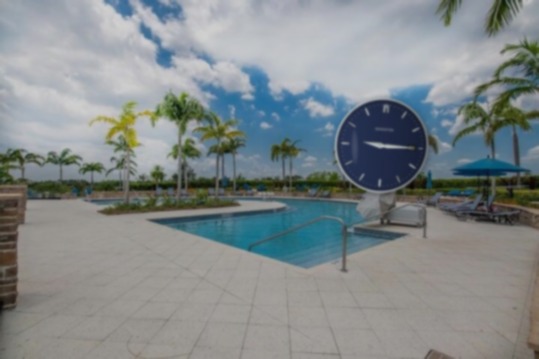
9.15
